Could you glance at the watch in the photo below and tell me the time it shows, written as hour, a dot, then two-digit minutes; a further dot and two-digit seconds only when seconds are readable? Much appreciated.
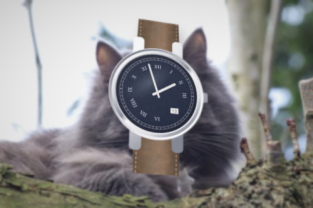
1.57
